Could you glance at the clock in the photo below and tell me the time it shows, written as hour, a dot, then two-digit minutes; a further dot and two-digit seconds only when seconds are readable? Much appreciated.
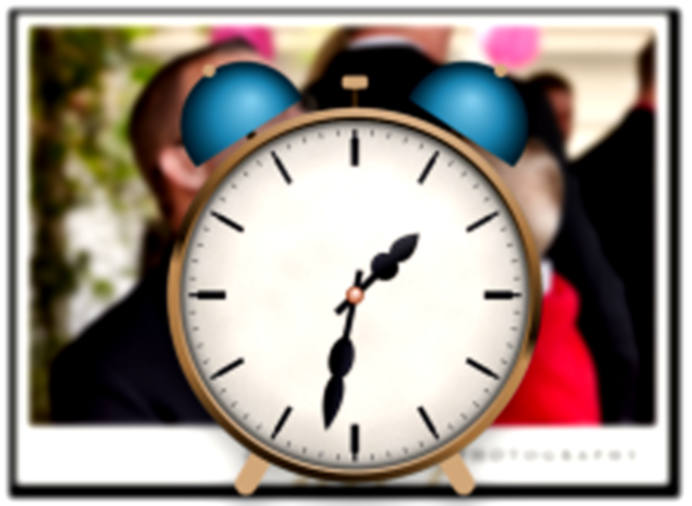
1.32
